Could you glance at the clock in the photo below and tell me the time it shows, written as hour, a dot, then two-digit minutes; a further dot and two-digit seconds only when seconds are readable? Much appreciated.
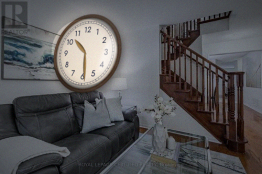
10.29
